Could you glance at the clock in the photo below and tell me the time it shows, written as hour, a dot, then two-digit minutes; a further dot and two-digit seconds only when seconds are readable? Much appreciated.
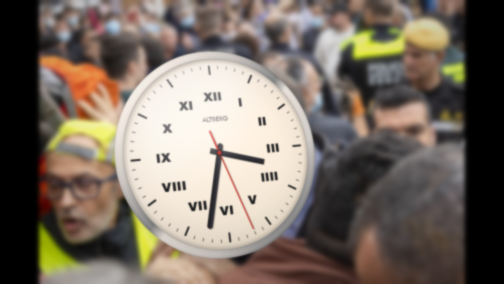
3.32.27
